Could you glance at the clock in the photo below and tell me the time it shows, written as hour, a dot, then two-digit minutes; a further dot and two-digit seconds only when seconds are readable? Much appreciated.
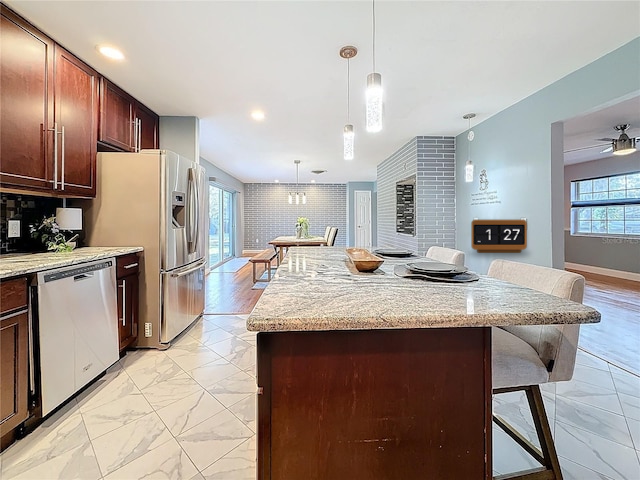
1.27
